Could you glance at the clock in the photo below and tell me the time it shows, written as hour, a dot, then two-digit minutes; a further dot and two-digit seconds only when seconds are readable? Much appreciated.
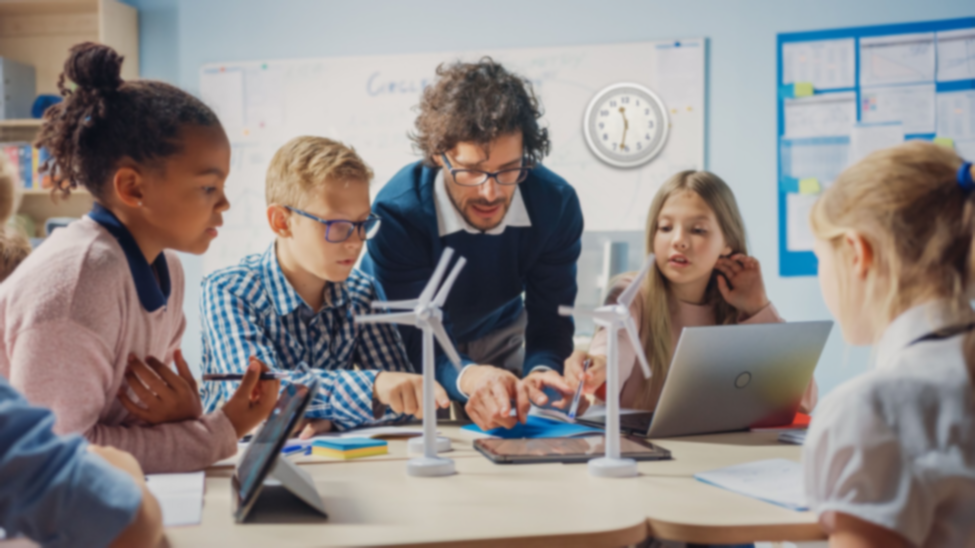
11.32
